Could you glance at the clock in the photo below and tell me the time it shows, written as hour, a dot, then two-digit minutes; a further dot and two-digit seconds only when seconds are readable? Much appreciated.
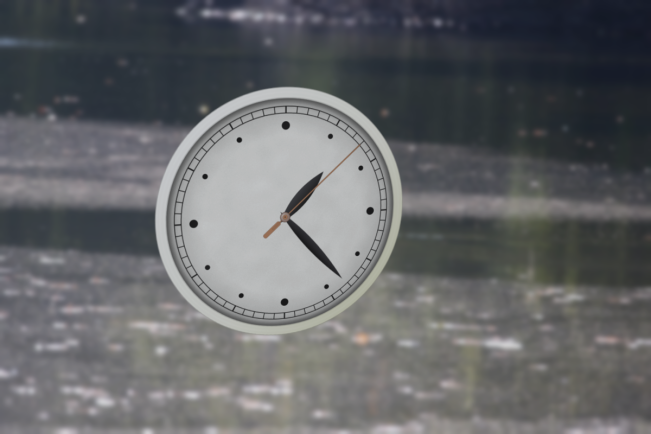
1.23.08
